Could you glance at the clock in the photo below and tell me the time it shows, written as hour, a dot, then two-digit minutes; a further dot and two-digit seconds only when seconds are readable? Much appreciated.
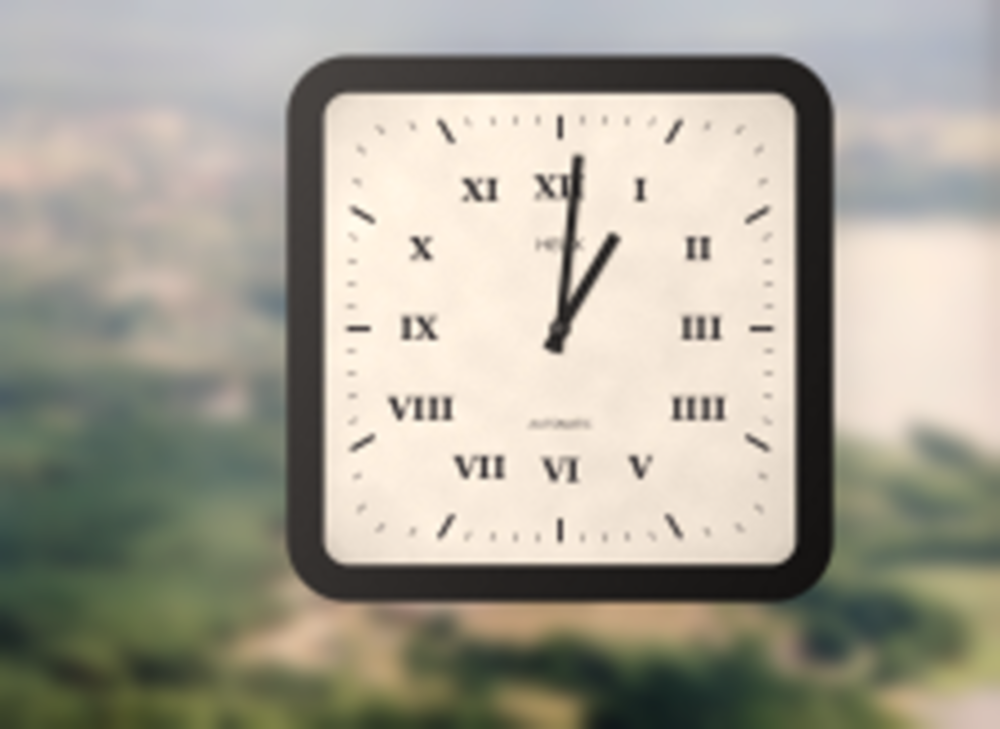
1.01
